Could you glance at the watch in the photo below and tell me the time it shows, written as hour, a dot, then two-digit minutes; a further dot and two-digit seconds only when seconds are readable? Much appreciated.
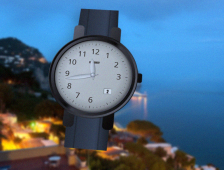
11.43
